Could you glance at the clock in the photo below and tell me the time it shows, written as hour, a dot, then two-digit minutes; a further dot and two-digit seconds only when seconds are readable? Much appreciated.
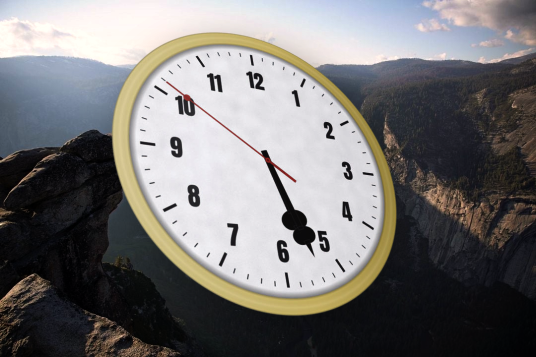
5.26.51
